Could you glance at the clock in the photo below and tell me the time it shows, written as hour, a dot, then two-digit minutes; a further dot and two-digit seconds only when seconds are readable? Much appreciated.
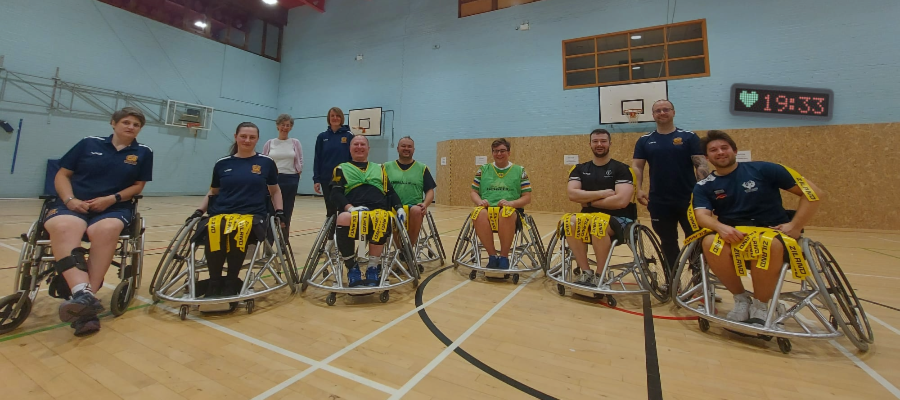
19.33
